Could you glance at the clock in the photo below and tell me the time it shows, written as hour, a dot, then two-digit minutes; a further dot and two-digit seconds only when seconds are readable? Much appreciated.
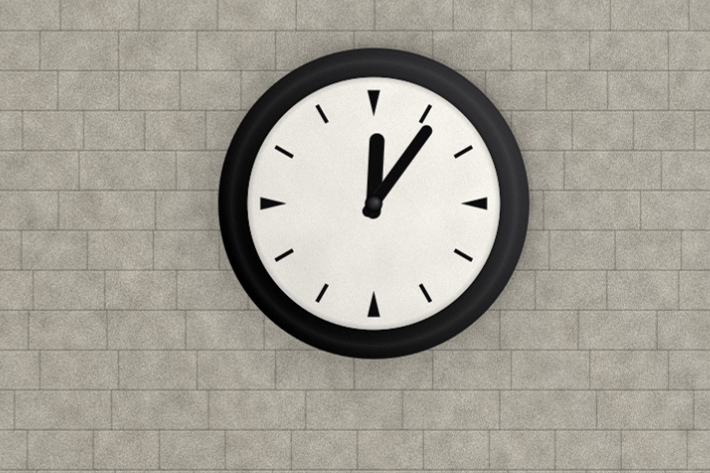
12.06
